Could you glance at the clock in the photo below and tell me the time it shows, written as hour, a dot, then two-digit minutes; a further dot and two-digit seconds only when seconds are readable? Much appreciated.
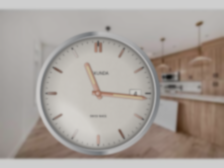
11.16
